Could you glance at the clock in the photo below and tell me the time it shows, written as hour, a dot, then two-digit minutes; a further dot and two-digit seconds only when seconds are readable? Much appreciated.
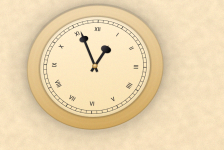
12.56
